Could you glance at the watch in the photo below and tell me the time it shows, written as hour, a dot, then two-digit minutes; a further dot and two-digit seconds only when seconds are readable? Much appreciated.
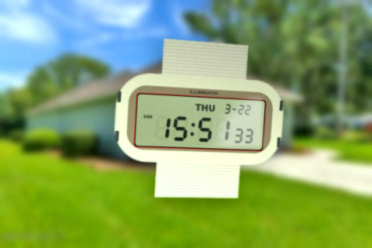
15.51.33
